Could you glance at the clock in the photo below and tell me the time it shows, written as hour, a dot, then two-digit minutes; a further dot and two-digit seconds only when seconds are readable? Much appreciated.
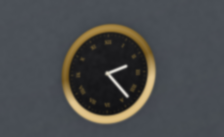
2.23
